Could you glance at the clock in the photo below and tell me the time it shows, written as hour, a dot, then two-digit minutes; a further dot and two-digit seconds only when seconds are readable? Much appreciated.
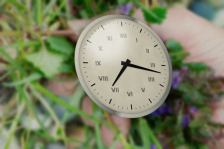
7.17
